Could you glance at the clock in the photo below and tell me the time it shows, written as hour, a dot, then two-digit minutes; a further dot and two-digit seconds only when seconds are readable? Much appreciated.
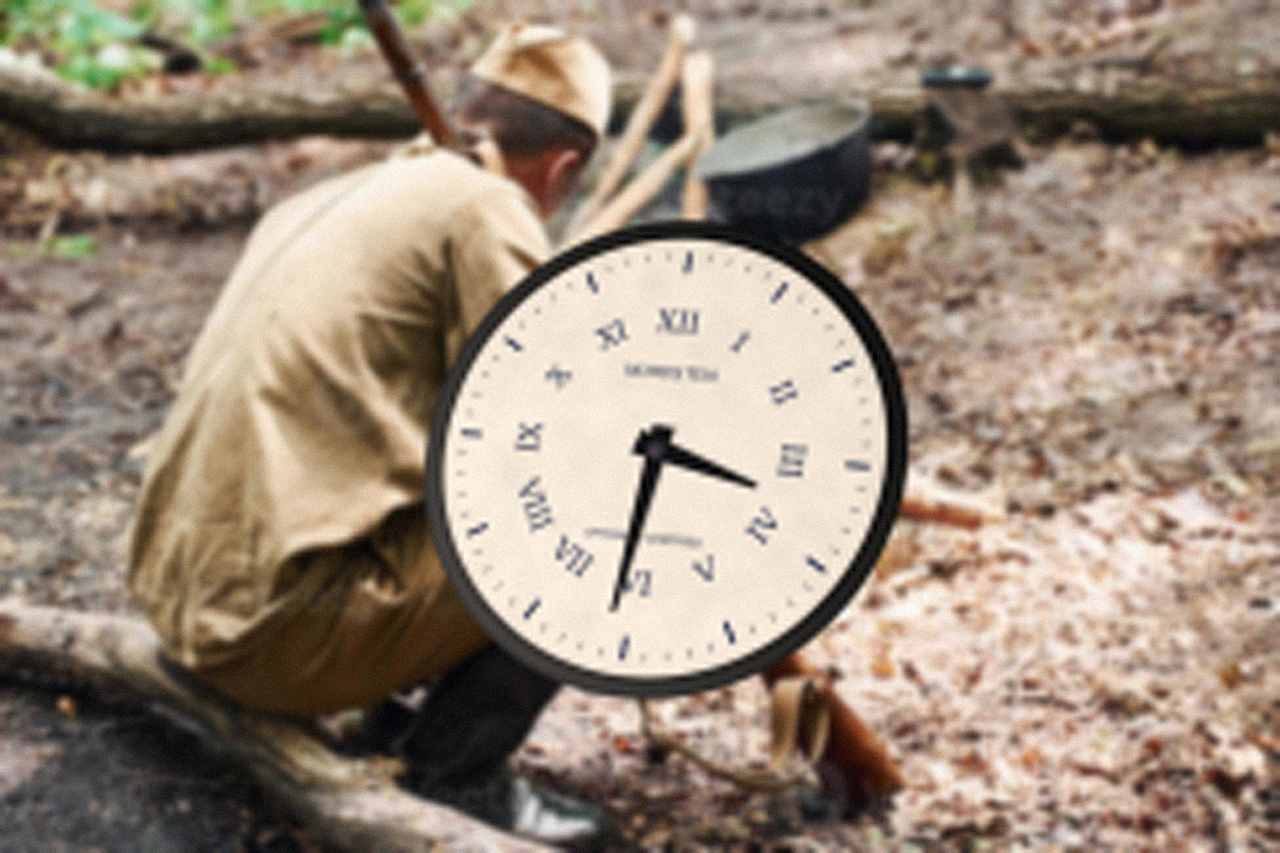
3.31
